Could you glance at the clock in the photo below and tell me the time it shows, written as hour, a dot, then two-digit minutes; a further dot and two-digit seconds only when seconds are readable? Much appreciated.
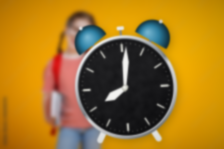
8.01
